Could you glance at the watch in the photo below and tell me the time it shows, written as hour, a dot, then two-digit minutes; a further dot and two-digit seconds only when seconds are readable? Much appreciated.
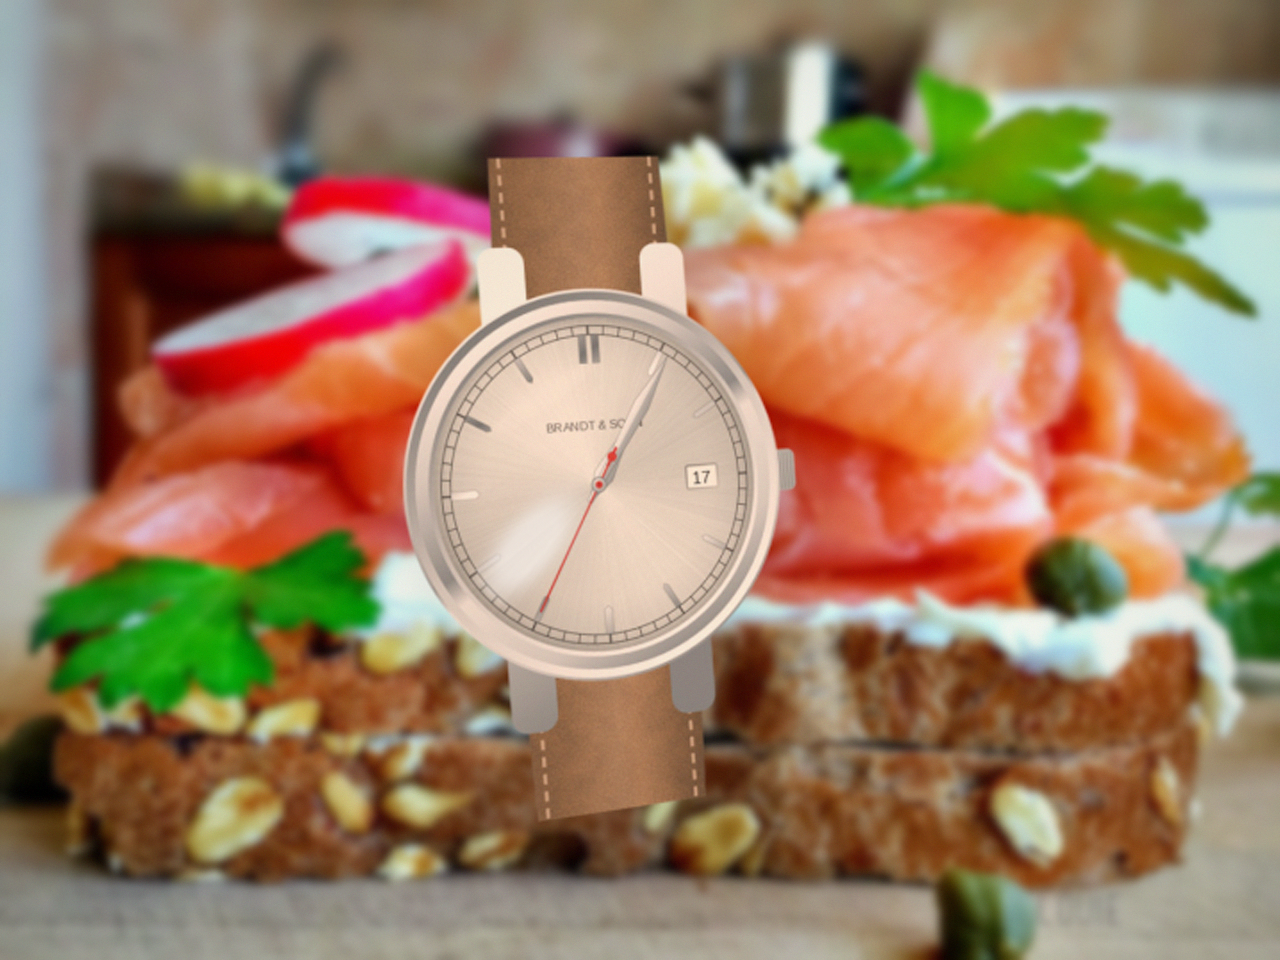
1.05.35
